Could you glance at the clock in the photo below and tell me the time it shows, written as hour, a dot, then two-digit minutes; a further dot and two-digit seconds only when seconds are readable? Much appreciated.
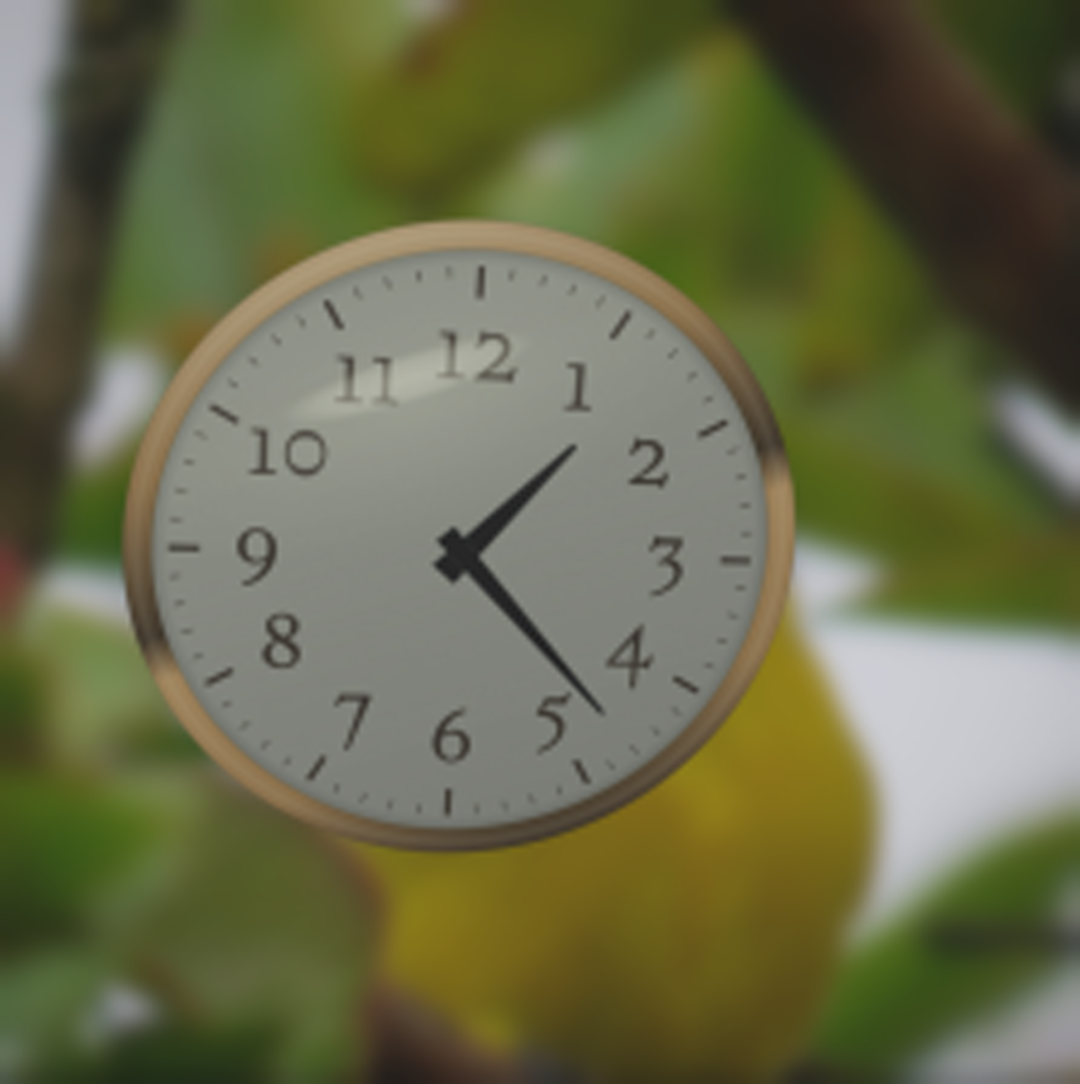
1.23
